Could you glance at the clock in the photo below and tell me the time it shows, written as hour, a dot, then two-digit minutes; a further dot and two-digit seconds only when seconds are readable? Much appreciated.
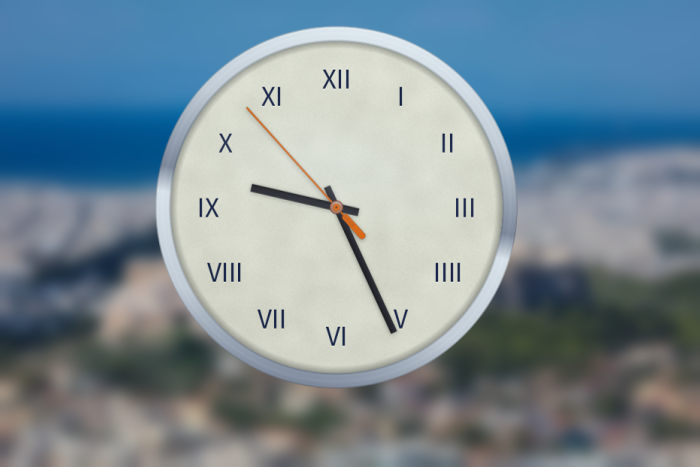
9.25.53
